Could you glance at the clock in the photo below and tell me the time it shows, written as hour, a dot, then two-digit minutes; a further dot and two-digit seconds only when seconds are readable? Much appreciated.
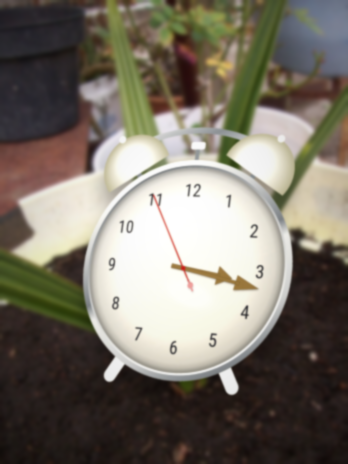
3.16.55
